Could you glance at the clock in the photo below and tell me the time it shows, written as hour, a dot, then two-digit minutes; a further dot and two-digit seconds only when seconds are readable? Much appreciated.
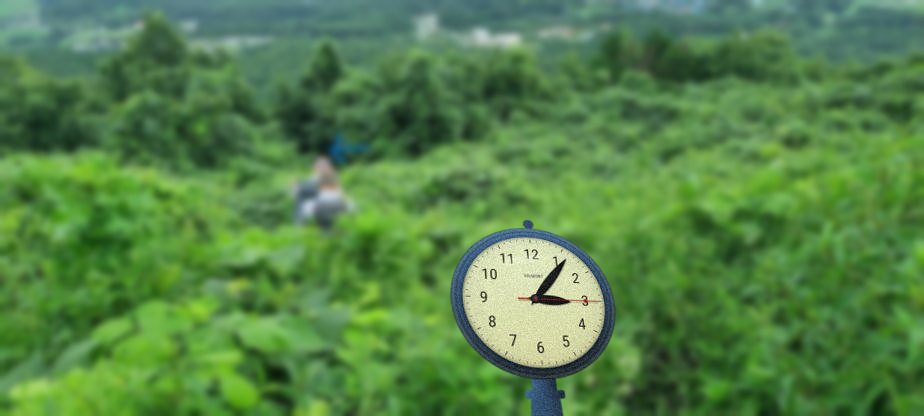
3.06.15
